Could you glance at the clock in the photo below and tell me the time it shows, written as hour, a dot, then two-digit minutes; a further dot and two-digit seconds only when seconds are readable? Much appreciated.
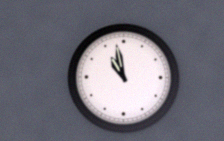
10.58
